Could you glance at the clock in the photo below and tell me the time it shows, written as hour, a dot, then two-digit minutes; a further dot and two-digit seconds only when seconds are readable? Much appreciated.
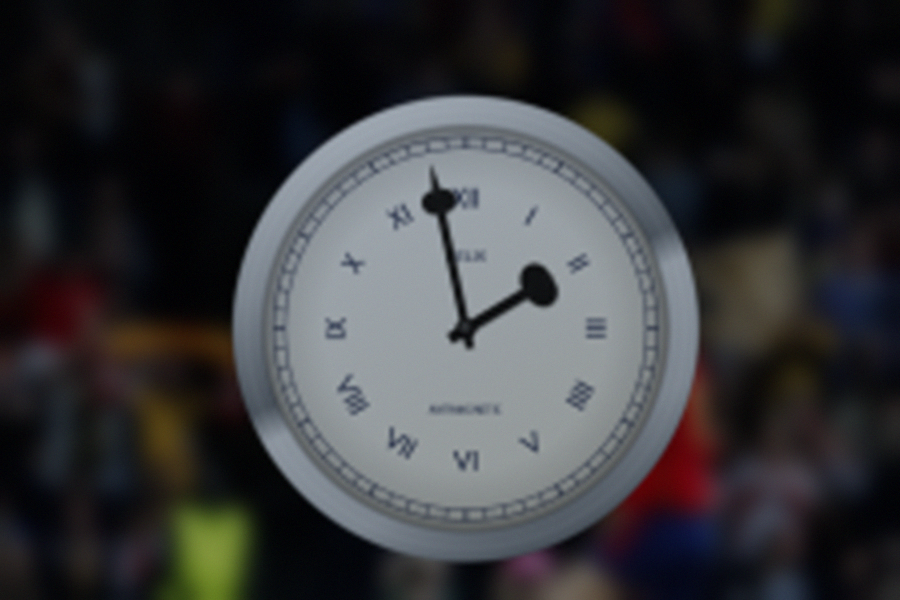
1.58
